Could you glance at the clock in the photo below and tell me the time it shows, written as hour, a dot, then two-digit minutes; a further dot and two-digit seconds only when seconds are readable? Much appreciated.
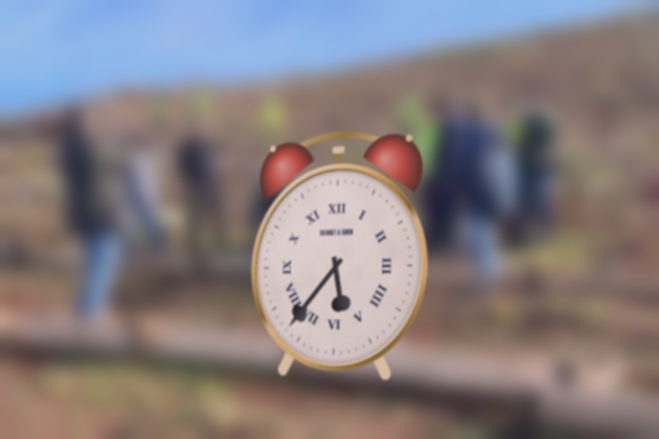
5.37
